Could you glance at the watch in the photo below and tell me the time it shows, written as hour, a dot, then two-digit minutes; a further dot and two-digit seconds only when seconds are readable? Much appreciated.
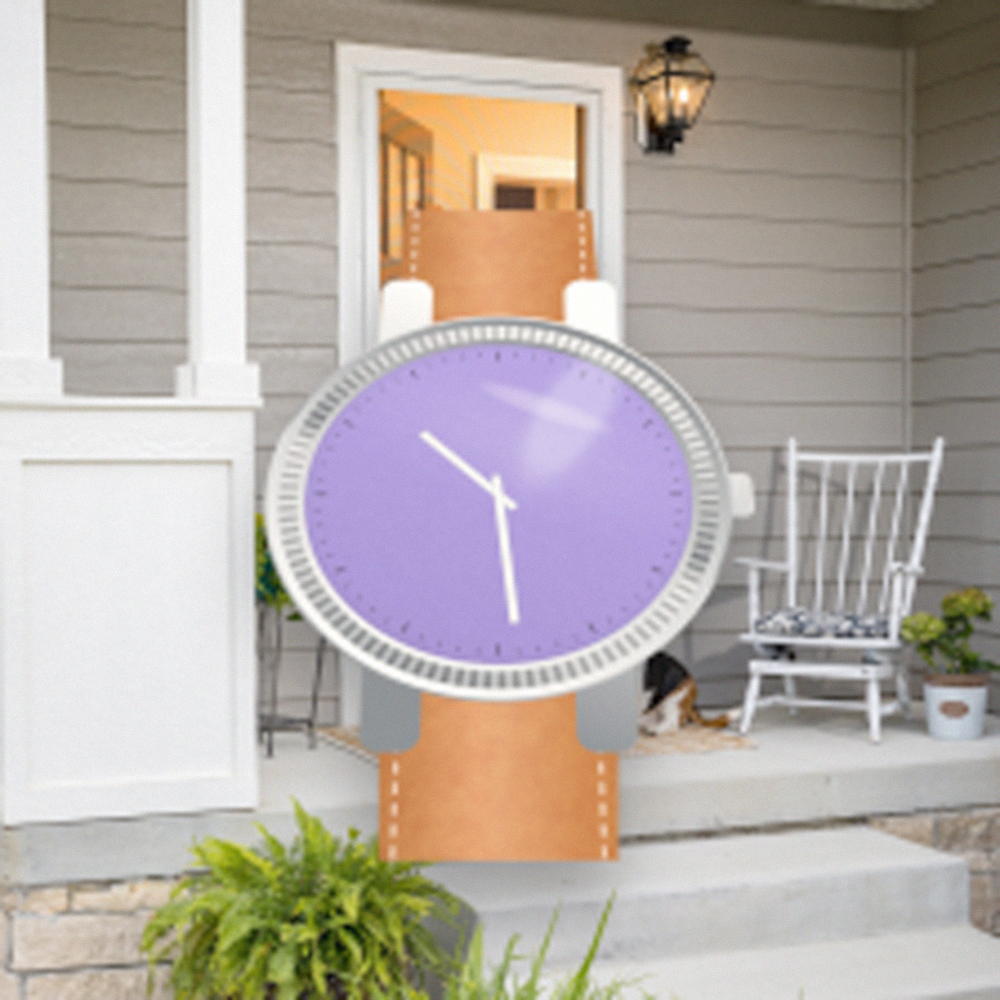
10.29
